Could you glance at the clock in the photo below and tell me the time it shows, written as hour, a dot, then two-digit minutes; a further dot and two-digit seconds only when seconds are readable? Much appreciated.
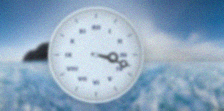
3.18
